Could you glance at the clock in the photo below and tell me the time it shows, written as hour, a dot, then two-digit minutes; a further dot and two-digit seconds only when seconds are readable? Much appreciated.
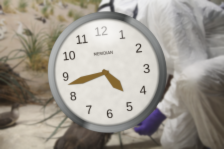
4.43
